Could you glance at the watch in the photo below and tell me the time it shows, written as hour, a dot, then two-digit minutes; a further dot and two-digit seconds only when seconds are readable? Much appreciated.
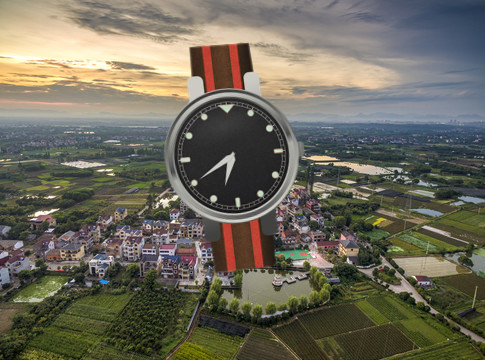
6.40
